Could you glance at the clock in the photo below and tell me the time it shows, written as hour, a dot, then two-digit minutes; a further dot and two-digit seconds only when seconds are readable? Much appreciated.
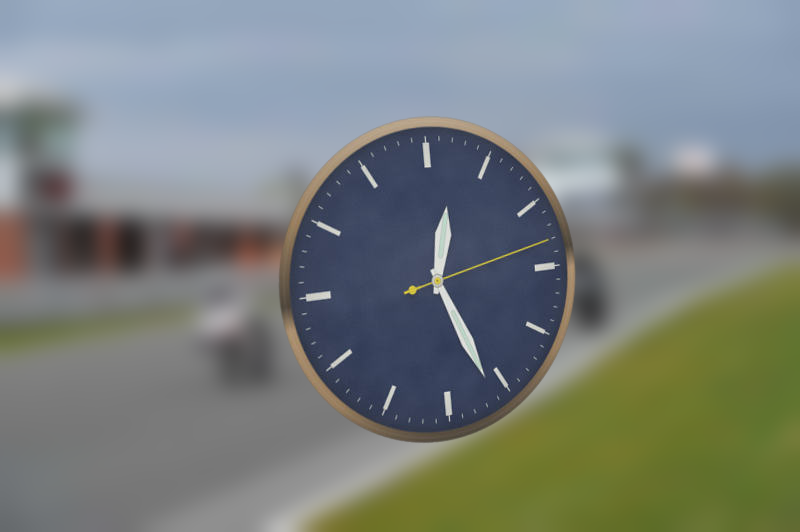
12.26.13
